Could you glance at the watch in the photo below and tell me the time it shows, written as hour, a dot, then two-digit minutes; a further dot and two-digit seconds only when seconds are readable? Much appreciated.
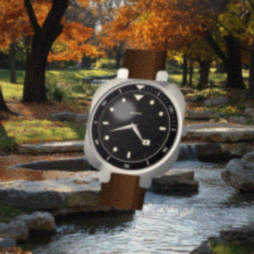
4.42
